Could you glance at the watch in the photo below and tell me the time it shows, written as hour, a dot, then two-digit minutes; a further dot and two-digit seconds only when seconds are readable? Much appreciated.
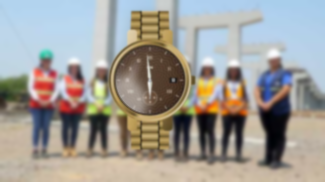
5.59
